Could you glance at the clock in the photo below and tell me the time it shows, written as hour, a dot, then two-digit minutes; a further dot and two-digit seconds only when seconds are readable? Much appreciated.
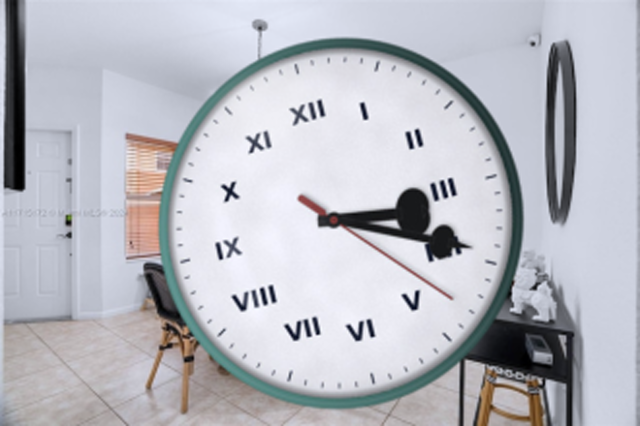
3.19.23
